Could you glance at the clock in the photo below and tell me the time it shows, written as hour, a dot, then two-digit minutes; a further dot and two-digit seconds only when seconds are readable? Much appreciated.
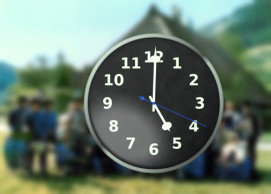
5.00.19
